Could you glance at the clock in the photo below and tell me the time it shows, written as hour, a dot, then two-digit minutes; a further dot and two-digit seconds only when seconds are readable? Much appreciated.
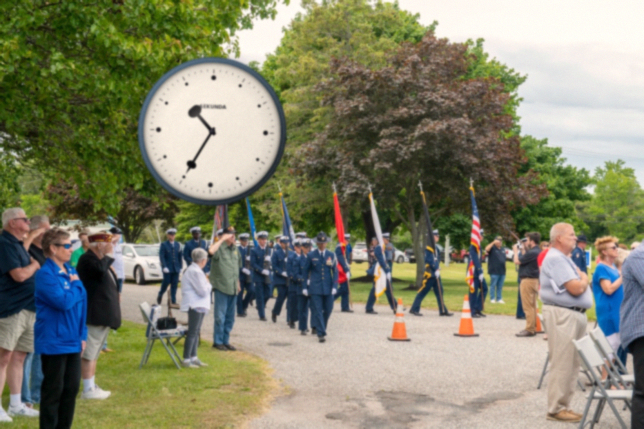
10.35
